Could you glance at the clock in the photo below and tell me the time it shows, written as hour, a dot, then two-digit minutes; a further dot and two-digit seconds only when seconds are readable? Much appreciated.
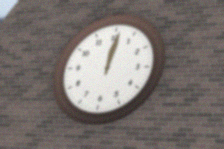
12.01
